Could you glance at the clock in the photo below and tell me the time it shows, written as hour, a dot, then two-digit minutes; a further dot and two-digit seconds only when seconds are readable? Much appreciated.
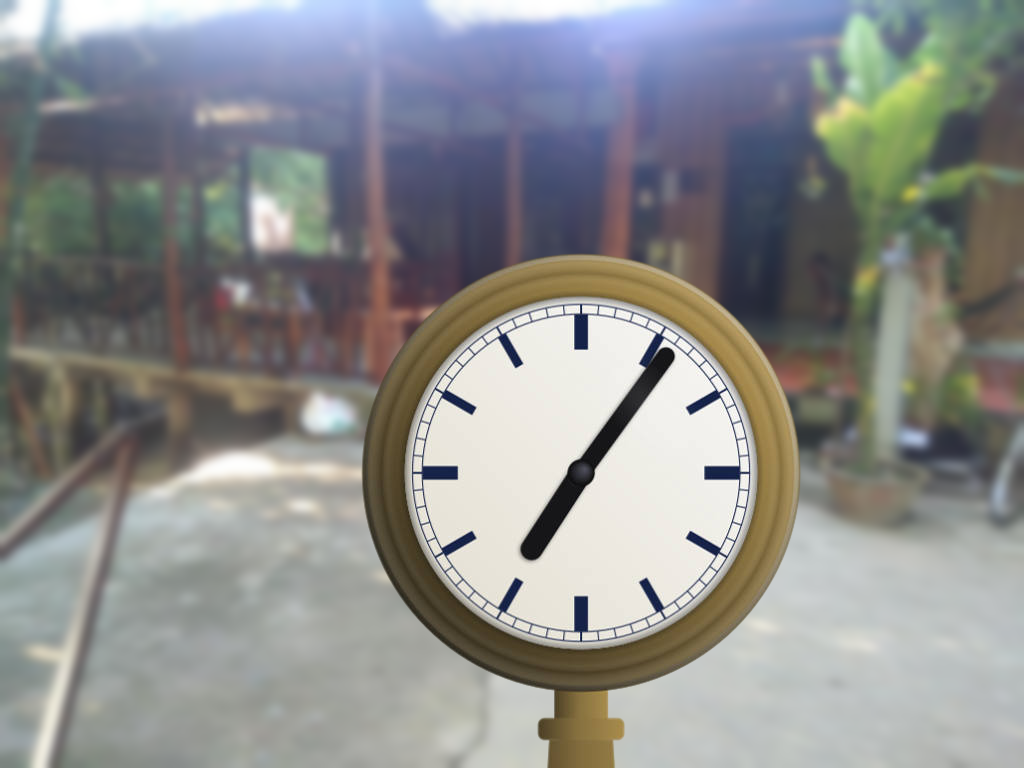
7.06
